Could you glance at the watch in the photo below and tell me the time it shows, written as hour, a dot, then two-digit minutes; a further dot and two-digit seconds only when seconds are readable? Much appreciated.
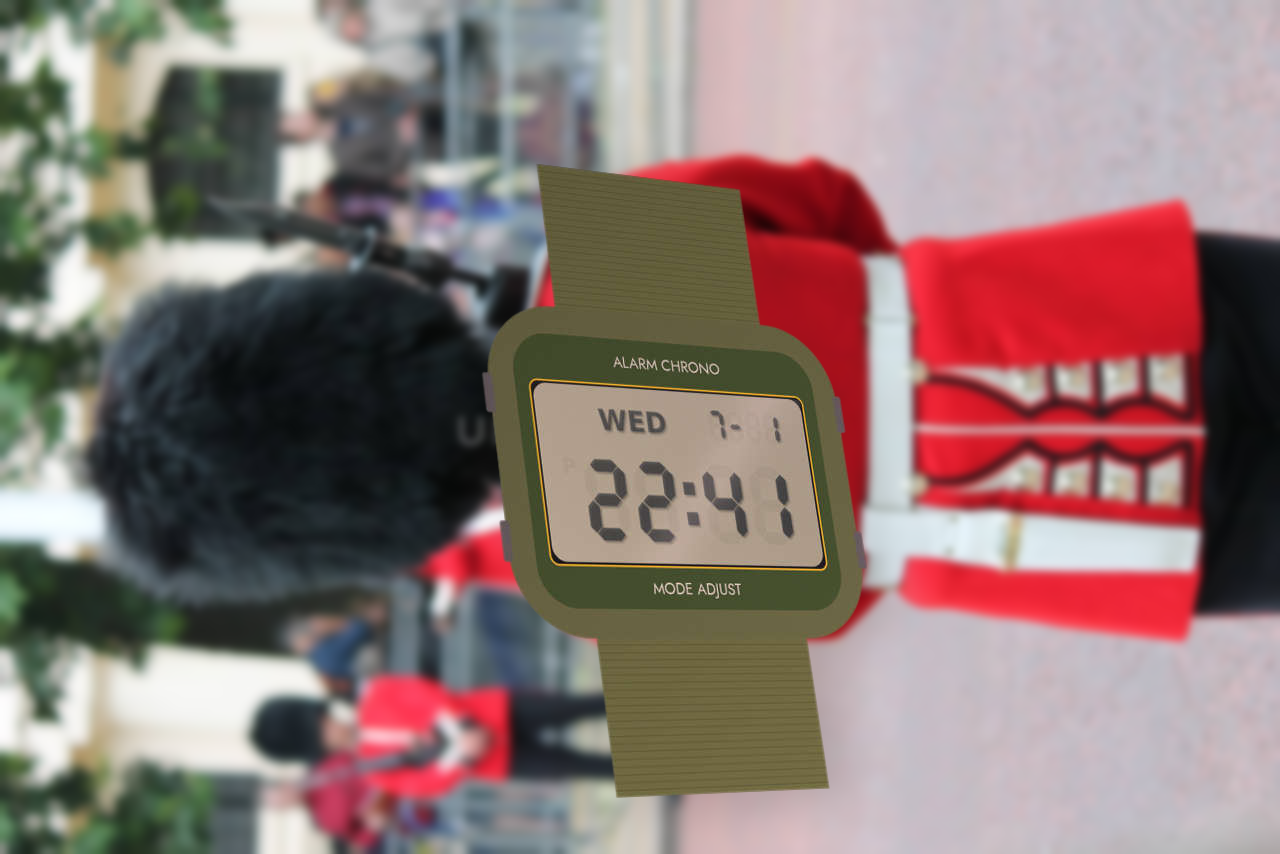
22.41
